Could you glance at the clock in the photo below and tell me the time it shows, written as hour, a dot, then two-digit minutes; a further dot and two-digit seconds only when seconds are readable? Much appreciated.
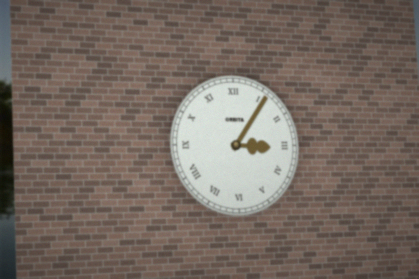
3.06
